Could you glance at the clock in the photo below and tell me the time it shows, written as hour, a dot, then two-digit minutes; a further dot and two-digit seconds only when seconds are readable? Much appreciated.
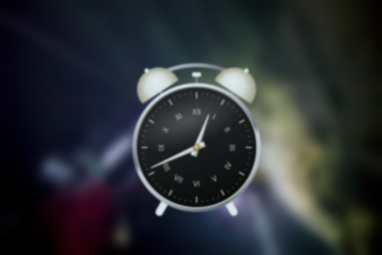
12.41
